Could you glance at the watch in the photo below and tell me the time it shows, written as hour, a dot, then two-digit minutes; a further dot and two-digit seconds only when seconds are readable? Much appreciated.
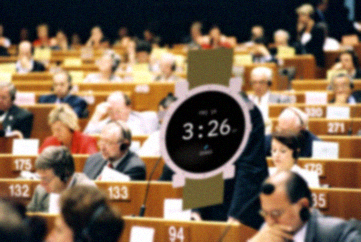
3.26
